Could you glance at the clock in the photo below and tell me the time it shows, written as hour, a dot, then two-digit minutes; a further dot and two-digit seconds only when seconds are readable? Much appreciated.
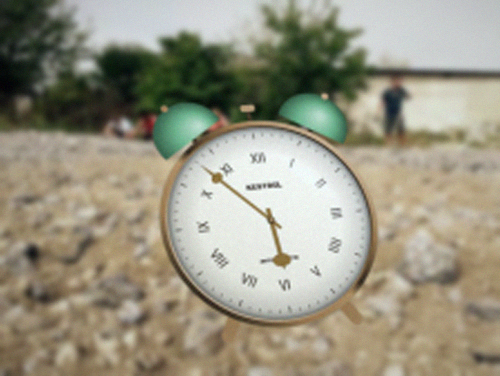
5.53
